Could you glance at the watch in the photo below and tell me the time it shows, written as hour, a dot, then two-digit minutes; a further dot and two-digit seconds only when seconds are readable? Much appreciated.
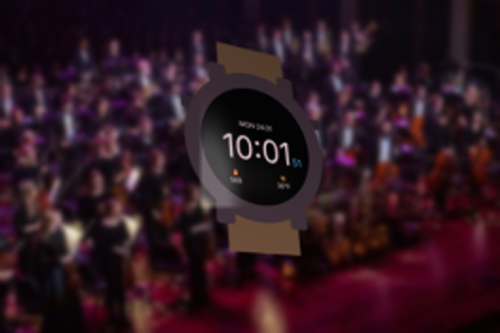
10.01
